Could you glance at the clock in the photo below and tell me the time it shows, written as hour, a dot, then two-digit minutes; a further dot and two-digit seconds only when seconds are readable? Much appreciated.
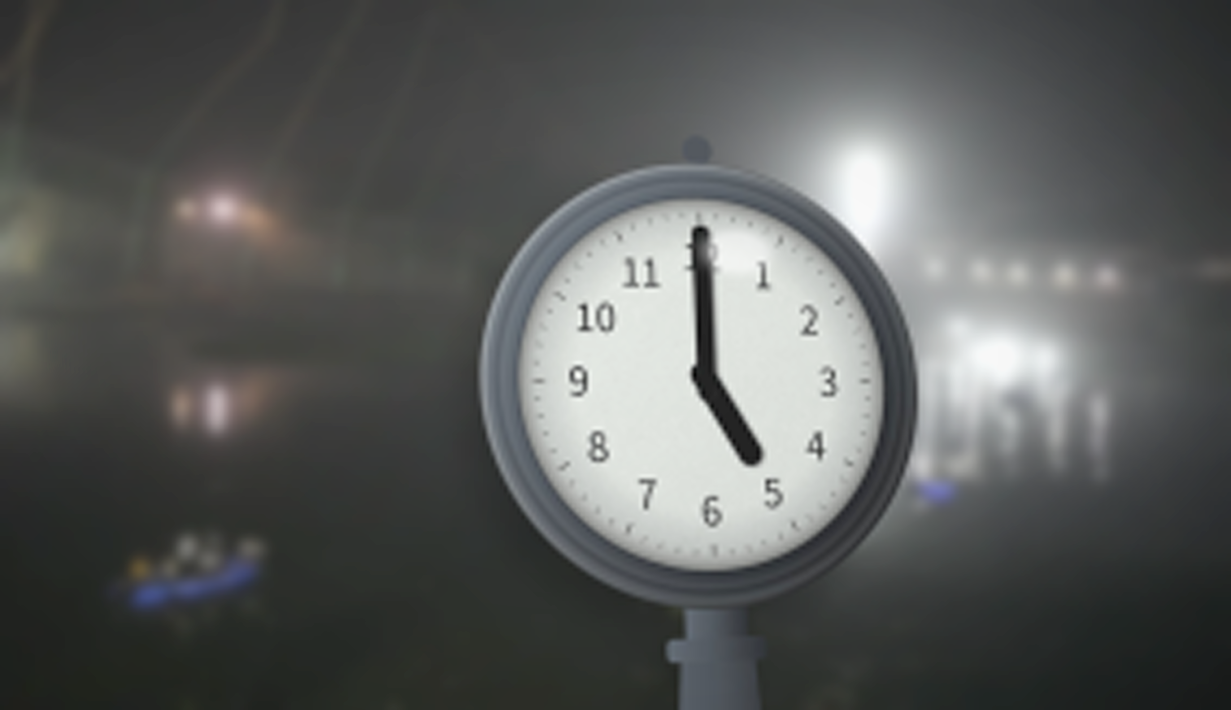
5.00
